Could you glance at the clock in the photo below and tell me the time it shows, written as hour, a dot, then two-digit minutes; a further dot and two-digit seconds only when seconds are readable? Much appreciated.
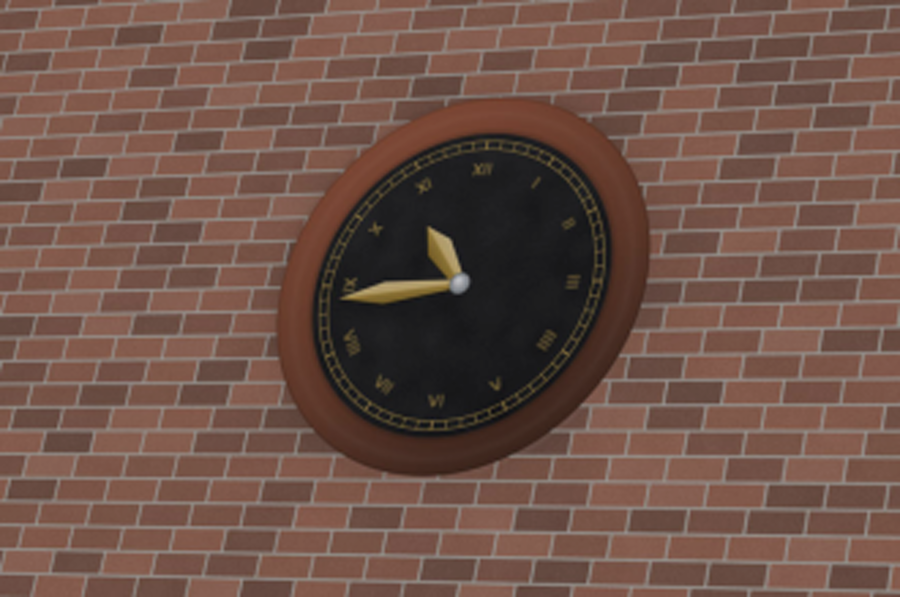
10.44
